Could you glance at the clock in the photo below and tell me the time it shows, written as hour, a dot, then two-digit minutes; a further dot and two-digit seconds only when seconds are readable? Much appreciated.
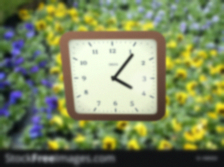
4.06
